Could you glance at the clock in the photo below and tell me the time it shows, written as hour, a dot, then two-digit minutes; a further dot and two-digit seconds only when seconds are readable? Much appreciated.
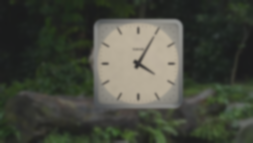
4.05
